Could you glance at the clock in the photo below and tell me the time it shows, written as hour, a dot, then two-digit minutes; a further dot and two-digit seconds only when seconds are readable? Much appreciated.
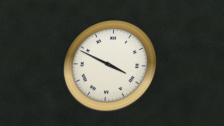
3.49
